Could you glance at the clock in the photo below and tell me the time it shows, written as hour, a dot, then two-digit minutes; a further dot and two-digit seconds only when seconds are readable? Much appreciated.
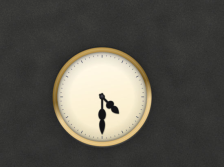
4.30
